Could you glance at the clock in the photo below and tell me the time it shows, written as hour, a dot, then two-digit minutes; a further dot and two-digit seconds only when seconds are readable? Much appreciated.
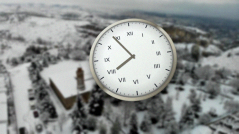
7.54
